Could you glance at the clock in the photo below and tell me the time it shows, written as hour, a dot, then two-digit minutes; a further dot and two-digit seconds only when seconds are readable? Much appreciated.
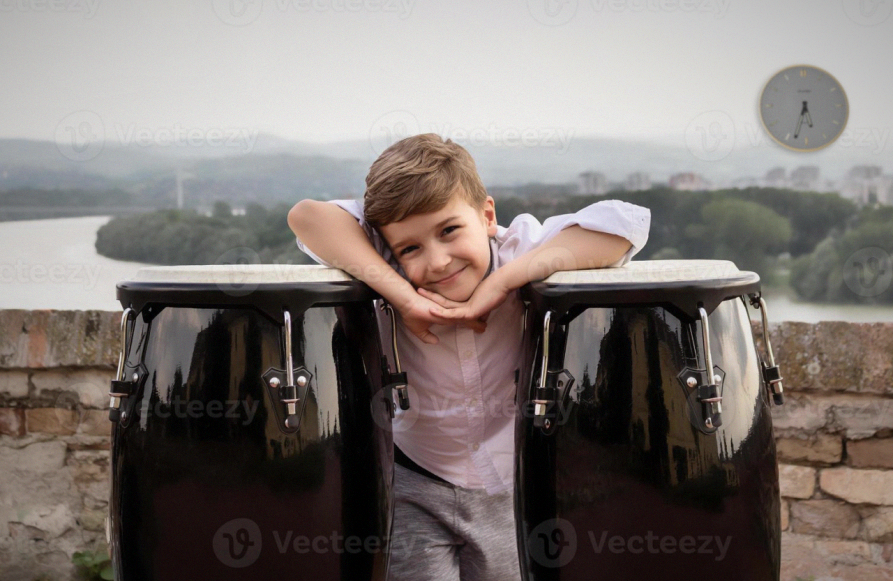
5.33
